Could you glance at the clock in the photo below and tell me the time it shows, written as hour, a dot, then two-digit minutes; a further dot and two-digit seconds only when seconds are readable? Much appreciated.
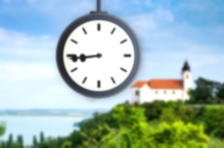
8.44
